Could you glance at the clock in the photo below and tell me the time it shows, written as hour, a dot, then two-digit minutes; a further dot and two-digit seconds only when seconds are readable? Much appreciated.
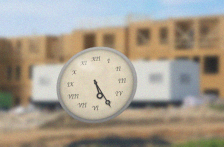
5.25
